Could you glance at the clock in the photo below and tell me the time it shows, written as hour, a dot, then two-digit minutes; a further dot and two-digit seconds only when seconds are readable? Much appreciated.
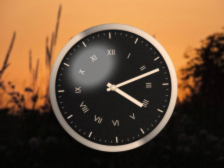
4.12
